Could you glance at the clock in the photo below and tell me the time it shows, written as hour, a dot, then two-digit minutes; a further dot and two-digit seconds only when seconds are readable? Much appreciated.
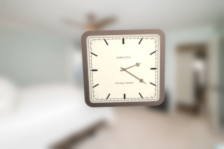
2.21
